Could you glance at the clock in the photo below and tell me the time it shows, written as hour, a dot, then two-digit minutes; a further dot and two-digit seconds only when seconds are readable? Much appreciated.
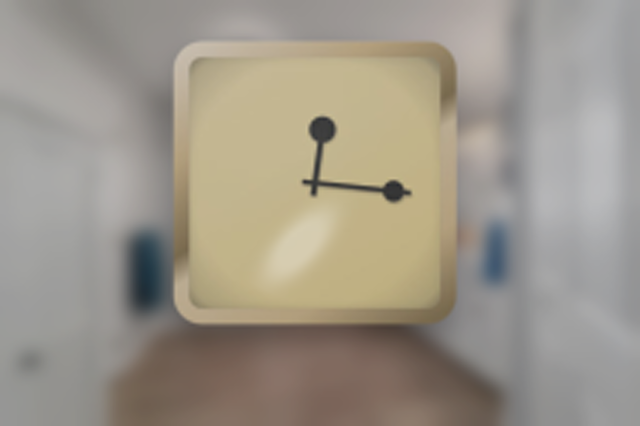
12.16
